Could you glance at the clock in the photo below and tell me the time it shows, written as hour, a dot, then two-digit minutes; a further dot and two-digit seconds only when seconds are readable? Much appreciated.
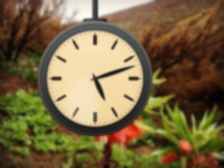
5.12
